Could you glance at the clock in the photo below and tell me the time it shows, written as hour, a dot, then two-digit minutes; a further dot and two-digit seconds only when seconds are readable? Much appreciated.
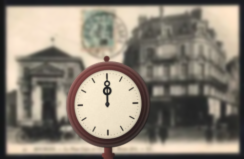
12.00
